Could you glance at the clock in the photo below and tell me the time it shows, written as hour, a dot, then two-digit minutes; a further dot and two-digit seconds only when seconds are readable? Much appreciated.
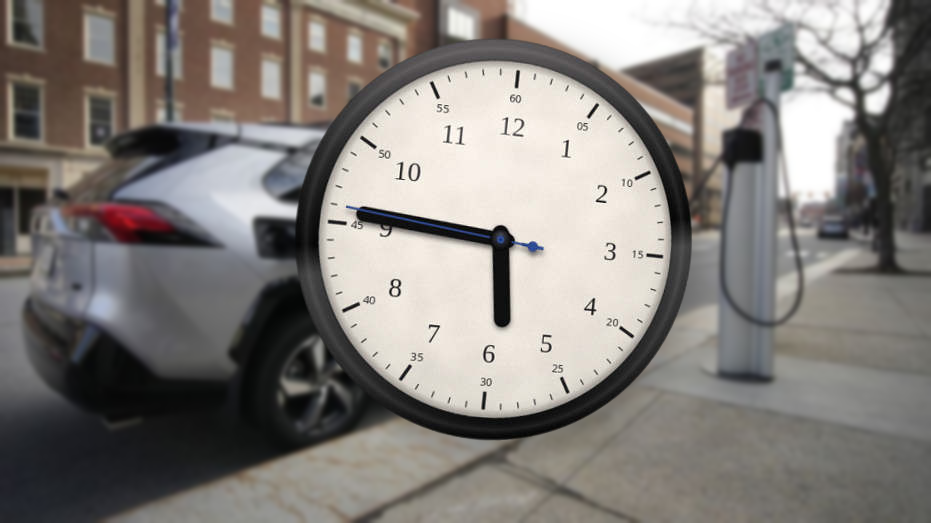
5.45.46
